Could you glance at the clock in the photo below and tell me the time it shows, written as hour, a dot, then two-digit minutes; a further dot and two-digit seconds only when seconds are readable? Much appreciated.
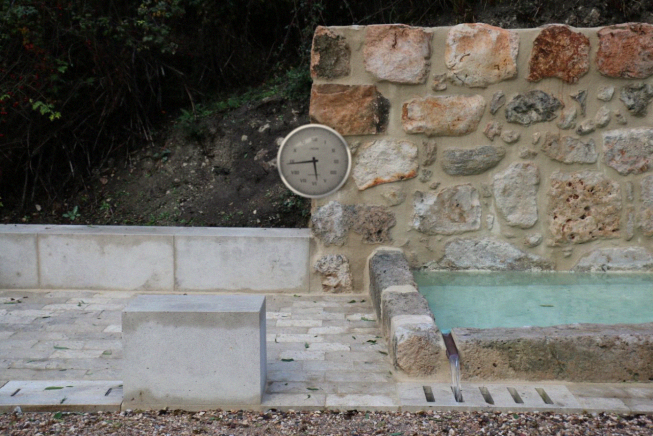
5.44
